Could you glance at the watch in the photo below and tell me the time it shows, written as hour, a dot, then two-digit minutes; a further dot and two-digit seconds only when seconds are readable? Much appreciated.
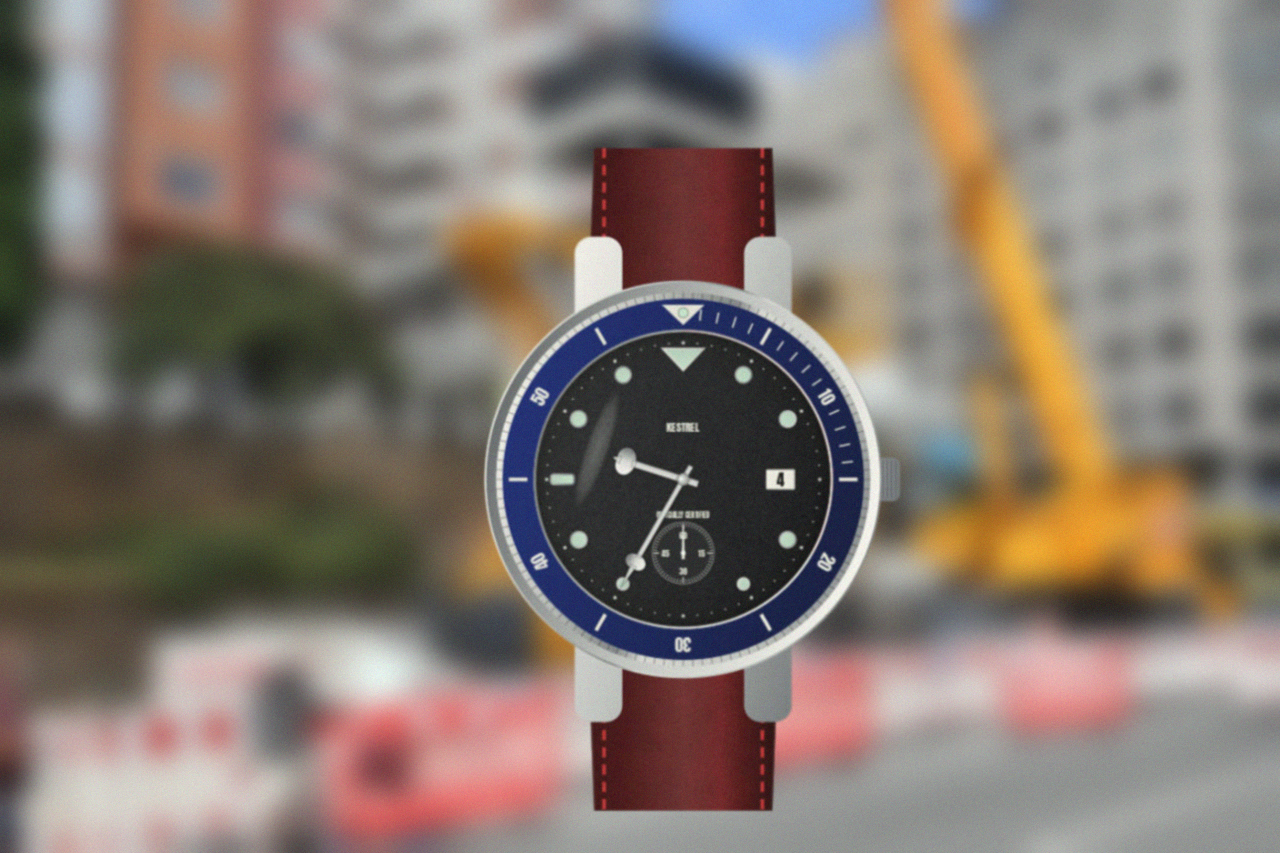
9.35
